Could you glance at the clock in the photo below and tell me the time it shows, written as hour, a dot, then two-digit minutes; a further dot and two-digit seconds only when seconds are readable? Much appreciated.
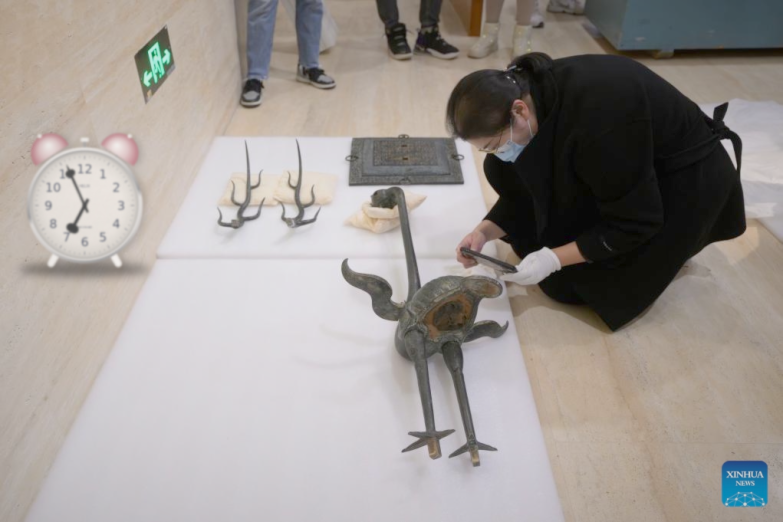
6.56
